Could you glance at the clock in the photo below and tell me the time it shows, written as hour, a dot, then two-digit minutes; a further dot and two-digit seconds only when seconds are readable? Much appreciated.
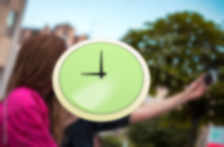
9.00
